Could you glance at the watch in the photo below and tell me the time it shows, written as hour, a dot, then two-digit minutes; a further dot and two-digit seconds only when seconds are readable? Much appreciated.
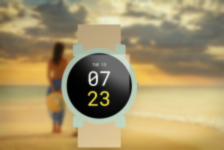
7.23
